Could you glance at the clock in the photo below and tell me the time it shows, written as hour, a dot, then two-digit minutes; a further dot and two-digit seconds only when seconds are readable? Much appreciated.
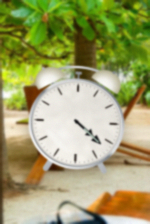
4.22
